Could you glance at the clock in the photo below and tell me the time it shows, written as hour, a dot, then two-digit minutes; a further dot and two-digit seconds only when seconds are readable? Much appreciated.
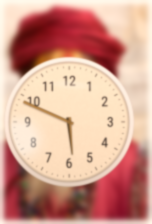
5.49
